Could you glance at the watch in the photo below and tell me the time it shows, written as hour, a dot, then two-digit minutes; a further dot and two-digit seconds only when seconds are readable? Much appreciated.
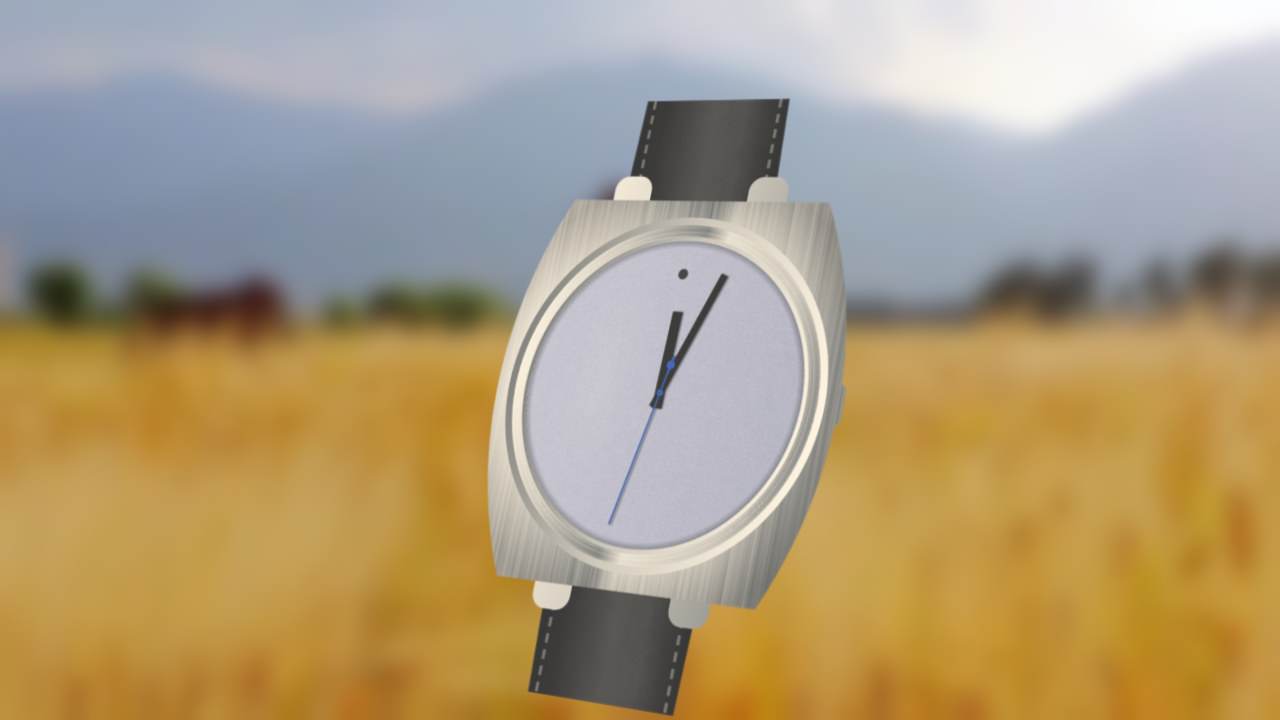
12.03.32
